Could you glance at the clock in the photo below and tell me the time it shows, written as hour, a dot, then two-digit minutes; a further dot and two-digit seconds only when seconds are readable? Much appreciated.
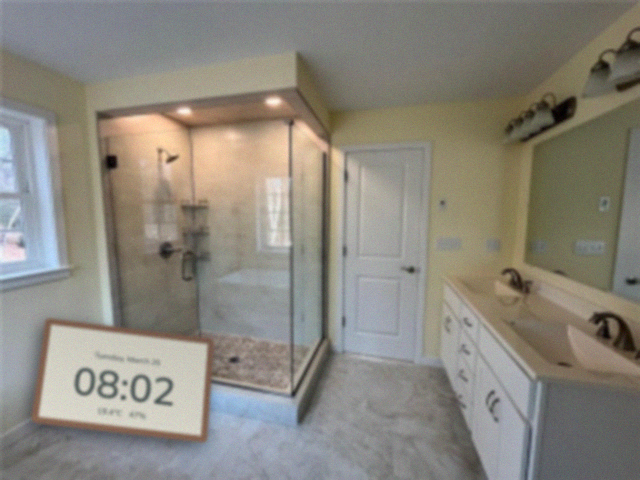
8.02
